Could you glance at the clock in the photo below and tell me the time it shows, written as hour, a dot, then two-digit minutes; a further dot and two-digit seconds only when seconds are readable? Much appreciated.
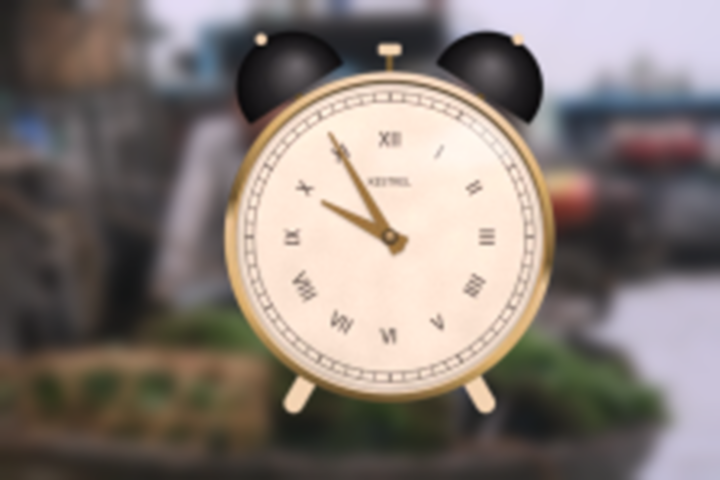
9.55
